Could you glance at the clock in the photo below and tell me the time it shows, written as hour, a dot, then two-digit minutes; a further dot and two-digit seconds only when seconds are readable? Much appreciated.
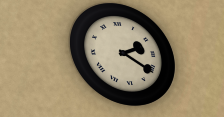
2.21
